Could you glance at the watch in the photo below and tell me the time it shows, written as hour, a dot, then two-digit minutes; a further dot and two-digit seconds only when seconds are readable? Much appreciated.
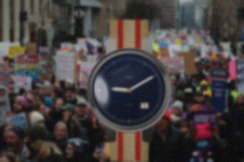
9.10
